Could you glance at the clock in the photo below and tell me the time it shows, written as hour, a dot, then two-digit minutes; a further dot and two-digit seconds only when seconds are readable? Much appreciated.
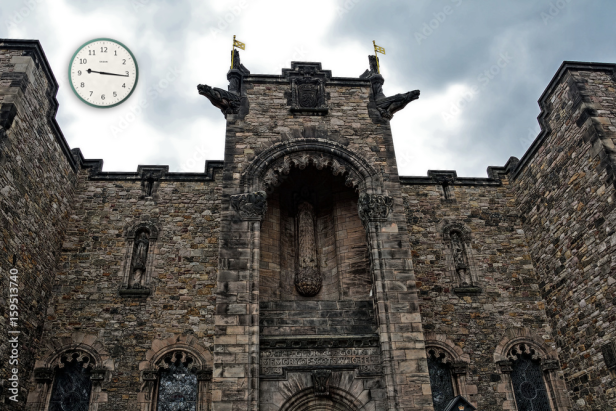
9.16
